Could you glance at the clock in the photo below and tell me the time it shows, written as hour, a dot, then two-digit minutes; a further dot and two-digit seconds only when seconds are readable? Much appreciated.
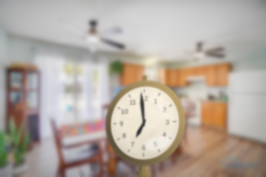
6.59
